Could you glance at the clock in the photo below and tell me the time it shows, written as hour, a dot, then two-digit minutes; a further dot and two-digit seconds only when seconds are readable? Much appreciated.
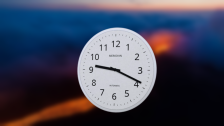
9.19
